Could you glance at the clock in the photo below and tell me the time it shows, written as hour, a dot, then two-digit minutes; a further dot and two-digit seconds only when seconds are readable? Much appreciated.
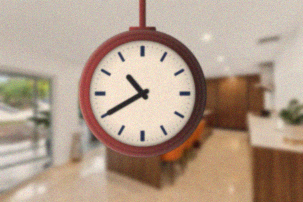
10.40
